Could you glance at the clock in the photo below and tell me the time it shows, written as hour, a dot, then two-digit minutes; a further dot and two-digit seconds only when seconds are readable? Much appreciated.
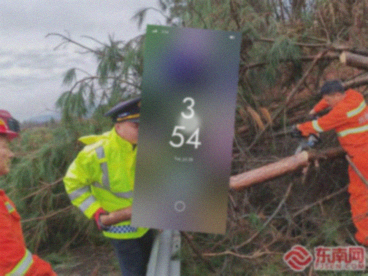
3.54
